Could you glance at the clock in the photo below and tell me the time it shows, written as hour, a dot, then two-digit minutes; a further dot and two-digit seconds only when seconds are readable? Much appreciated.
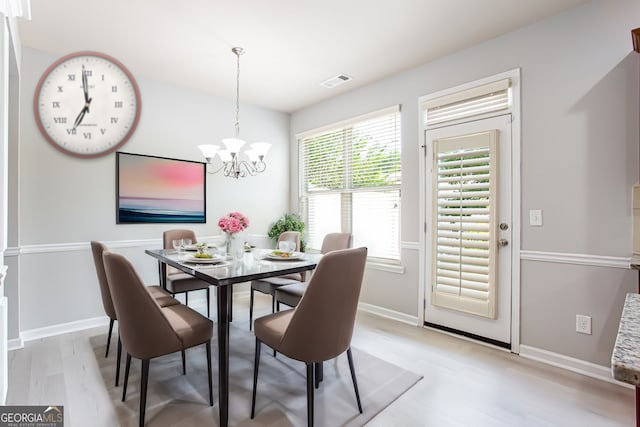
6.59
